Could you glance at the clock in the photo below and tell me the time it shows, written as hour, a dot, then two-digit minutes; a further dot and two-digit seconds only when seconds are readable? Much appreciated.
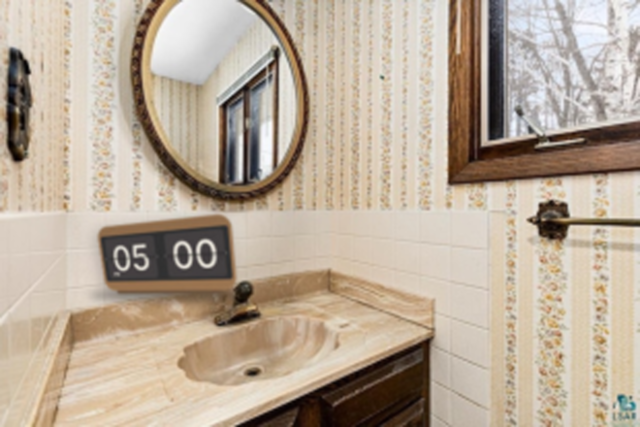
5.00
